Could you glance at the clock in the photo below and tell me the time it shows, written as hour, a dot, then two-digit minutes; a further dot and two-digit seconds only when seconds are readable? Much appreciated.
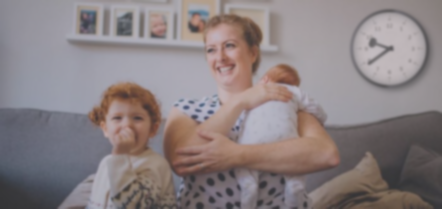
9.39
